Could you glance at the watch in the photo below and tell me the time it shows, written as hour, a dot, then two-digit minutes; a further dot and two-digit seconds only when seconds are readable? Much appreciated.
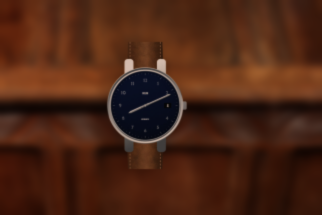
8.11
